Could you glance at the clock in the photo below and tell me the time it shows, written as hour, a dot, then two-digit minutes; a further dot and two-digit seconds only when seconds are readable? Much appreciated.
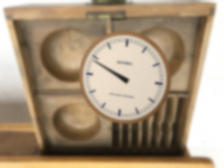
9.49
